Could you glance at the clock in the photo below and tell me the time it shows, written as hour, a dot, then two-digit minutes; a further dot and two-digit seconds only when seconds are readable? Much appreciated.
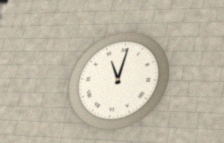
11.01
